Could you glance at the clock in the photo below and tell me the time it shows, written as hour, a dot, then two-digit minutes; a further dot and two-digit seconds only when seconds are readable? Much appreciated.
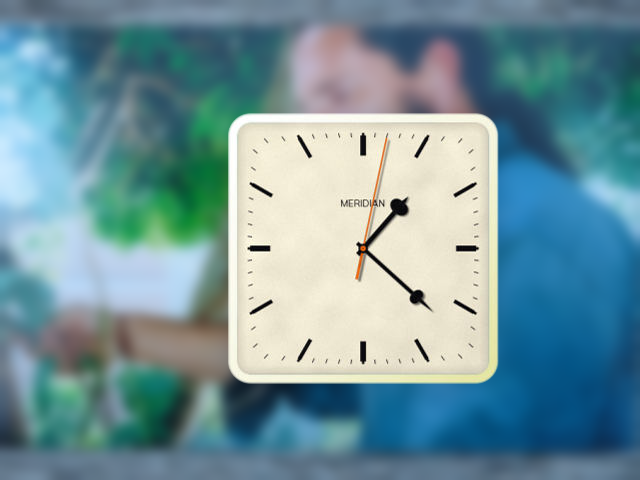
1.22.02
